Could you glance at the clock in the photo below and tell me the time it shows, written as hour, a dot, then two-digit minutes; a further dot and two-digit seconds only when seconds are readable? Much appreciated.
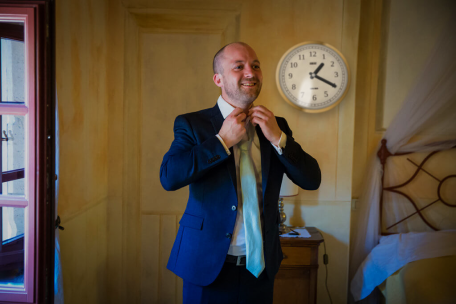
1.20
